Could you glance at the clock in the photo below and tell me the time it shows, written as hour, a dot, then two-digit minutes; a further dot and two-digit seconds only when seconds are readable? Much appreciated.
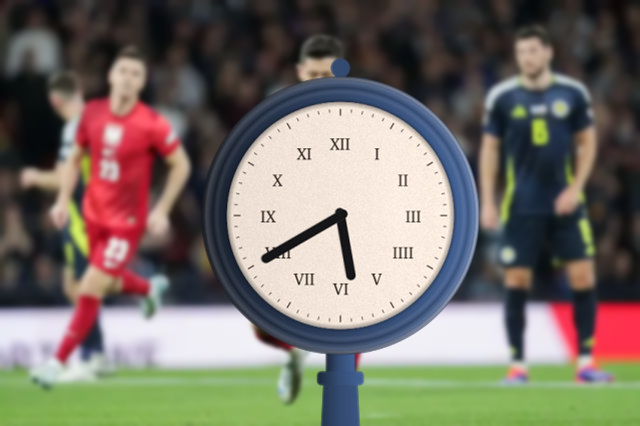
5.40
